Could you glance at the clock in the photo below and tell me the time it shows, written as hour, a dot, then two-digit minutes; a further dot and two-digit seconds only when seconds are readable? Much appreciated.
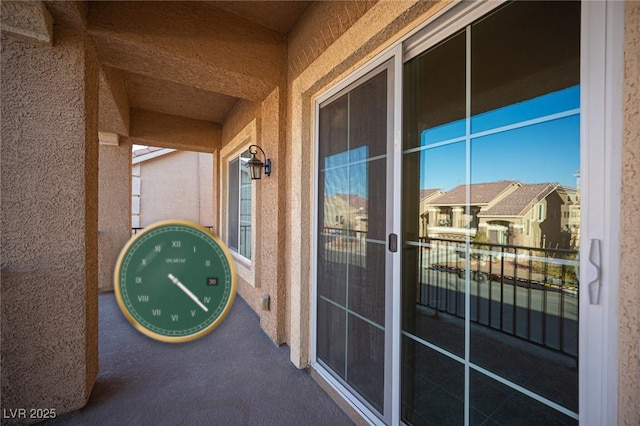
4.22
